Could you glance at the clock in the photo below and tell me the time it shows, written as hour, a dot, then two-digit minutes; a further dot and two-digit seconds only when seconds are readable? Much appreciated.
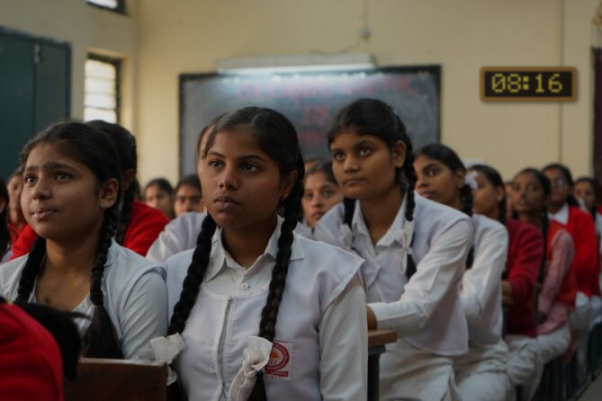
8.16
